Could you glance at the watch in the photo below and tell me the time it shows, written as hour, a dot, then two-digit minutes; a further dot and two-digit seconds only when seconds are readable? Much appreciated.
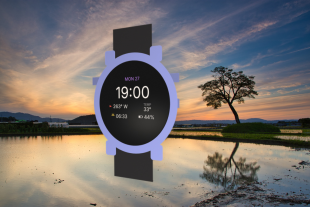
19.00
